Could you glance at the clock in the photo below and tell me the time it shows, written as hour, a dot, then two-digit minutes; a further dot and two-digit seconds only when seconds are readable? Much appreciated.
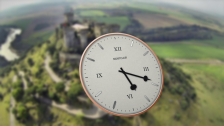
5.19
